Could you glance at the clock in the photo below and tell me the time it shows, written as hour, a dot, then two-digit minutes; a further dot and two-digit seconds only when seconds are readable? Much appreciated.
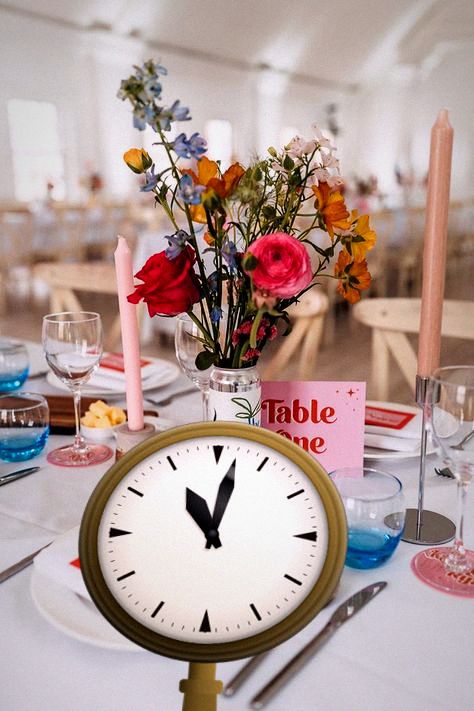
11.02
